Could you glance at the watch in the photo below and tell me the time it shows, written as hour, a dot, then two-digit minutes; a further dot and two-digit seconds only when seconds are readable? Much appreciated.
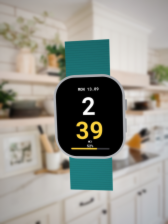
2.39
